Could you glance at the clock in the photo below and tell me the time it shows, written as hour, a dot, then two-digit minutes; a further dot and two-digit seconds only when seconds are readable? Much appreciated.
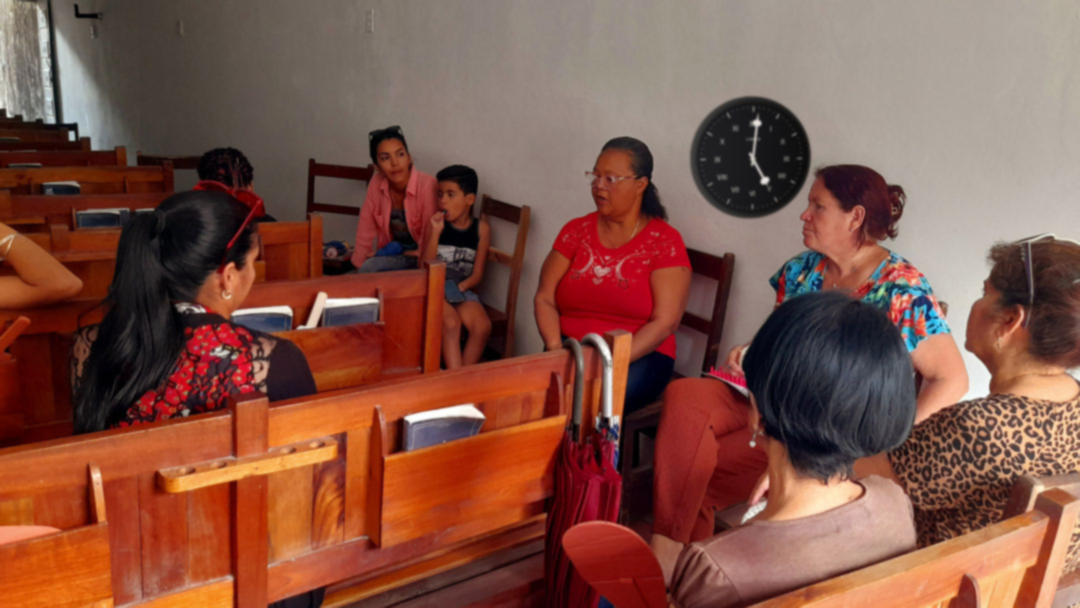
5.01
